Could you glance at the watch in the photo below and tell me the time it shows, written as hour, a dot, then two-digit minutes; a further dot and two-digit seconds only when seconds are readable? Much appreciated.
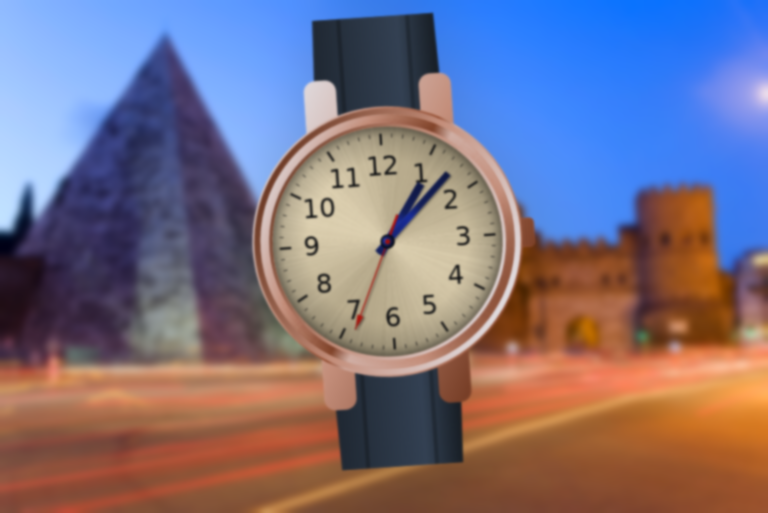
1.07.34
